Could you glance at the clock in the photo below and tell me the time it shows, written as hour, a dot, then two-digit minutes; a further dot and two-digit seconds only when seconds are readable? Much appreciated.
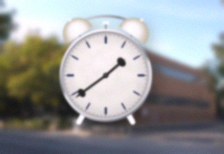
1.39
